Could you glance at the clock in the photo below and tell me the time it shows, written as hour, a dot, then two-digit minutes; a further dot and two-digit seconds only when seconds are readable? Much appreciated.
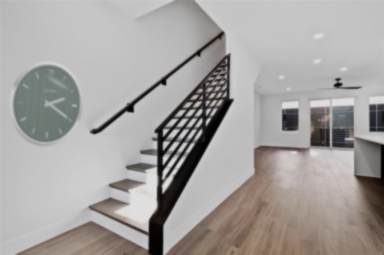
2.20
